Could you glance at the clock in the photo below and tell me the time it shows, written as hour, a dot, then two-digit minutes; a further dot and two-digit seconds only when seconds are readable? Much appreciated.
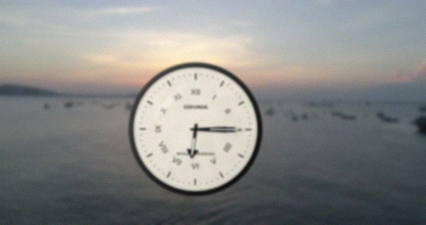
6.15
